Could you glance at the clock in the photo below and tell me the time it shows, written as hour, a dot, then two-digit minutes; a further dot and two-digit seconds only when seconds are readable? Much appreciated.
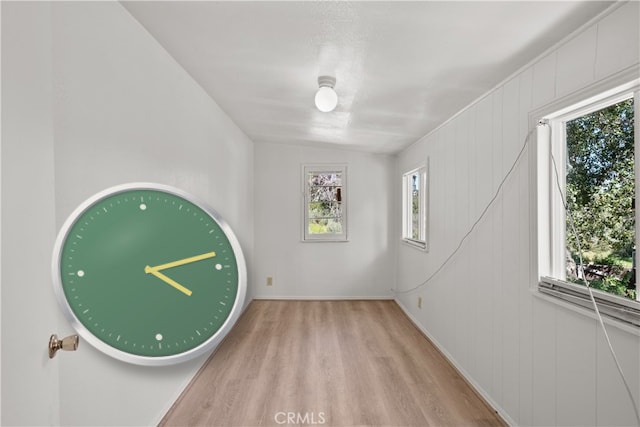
4.13
